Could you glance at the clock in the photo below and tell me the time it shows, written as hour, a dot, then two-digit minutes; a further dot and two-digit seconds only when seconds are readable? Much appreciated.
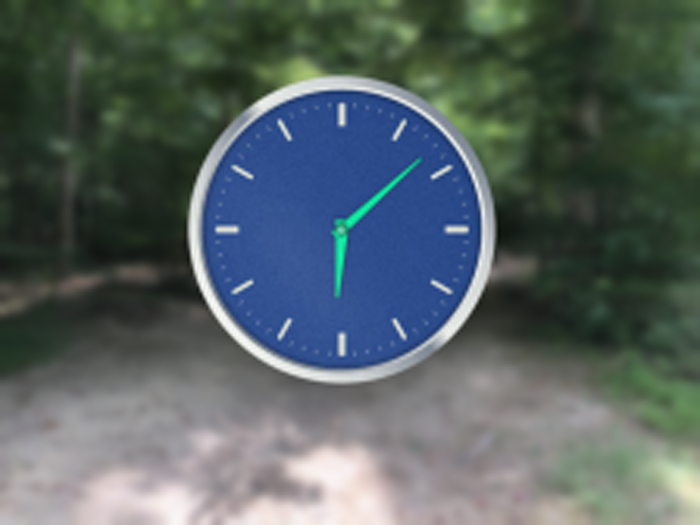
6.08
